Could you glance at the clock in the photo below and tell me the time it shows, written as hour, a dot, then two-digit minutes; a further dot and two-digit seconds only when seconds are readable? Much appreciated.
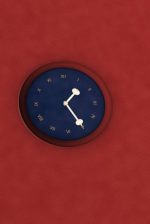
1.25
